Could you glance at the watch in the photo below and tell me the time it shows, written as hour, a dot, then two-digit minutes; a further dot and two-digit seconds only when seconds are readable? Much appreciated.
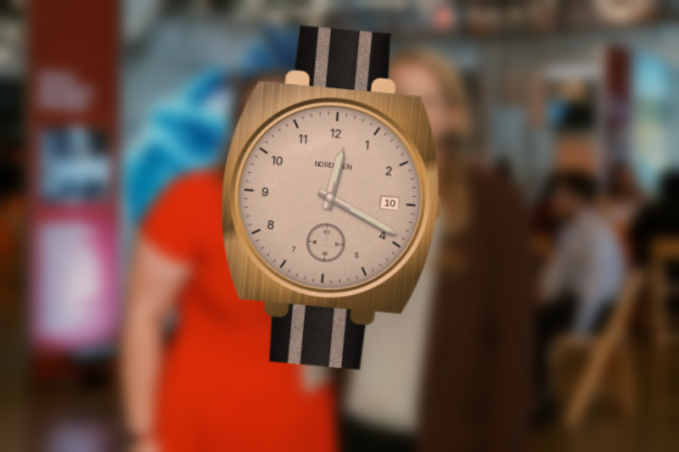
12.19
